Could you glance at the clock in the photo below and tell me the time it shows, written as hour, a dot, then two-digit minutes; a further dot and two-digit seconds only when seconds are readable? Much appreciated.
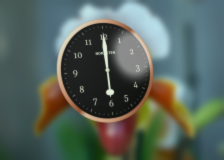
6.00
